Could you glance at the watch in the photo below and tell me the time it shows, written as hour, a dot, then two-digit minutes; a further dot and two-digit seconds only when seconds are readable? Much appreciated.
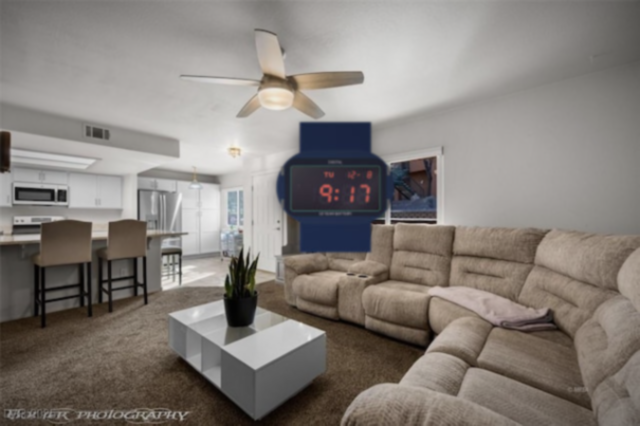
9.17
